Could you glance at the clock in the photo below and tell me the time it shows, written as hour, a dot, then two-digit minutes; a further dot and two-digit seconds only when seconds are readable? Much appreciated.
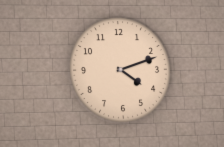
4.12
